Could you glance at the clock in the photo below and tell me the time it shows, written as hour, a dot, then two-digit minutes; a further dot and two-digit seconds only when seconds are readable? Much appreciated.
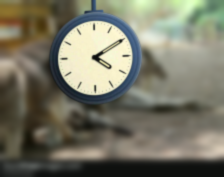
4.10
